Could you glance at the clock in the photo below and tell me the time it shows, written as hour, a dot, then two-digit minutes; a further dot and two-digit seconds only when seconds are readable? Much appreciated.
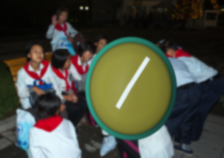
7.06
